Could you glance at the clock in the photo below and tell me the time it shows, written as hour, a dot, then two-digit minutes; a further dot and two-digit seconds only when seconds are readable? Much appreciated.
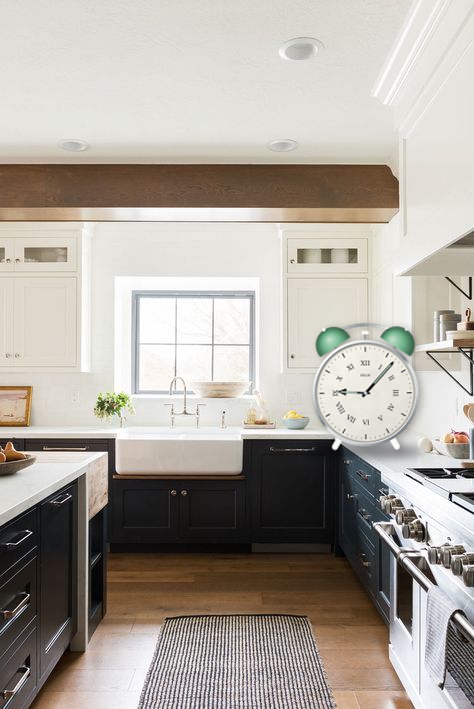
9.07
